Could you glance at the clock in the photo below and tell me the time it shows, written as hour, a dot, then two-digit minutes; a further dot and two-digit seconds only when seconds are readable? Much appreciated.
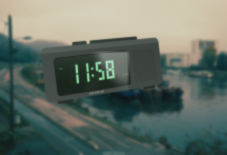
11.58
